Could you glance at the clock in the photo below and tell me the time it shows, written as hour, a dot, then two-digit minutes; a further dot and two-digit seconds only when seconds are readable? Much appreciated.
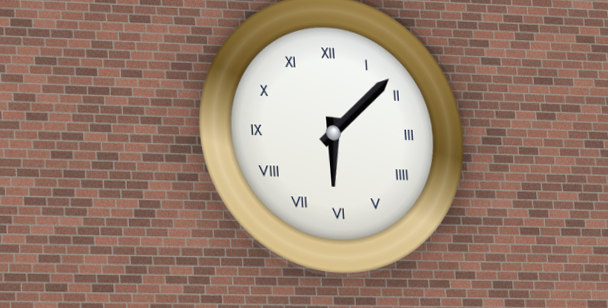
6.08
